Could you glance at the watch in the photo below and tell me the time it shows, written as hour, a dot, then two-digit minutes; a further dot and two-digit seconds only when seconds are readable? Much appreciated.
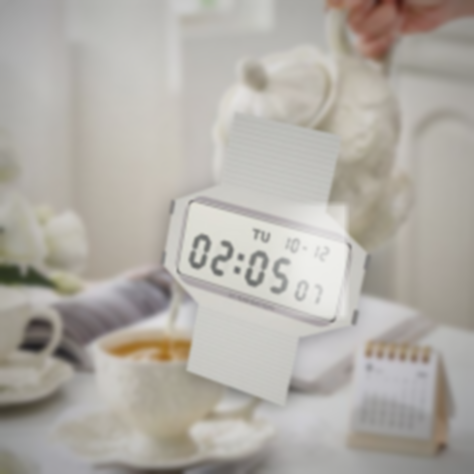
2.05.07
